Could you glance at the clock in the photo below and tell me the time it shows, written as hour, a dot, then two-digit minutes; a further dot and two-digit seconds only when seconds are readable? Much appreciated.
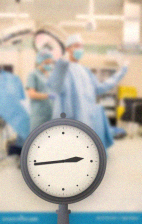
2.44
